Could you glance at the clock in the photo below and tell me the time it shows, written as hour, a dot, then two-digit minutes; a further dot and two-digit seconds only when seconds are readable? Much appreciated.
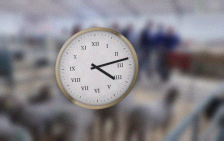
4.13
